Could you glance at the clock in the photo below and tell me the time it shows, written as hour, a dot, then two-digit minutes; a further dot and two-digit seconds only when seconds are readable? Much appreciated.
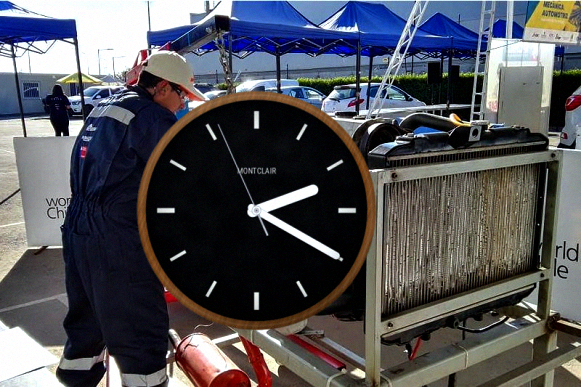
2.19.56
